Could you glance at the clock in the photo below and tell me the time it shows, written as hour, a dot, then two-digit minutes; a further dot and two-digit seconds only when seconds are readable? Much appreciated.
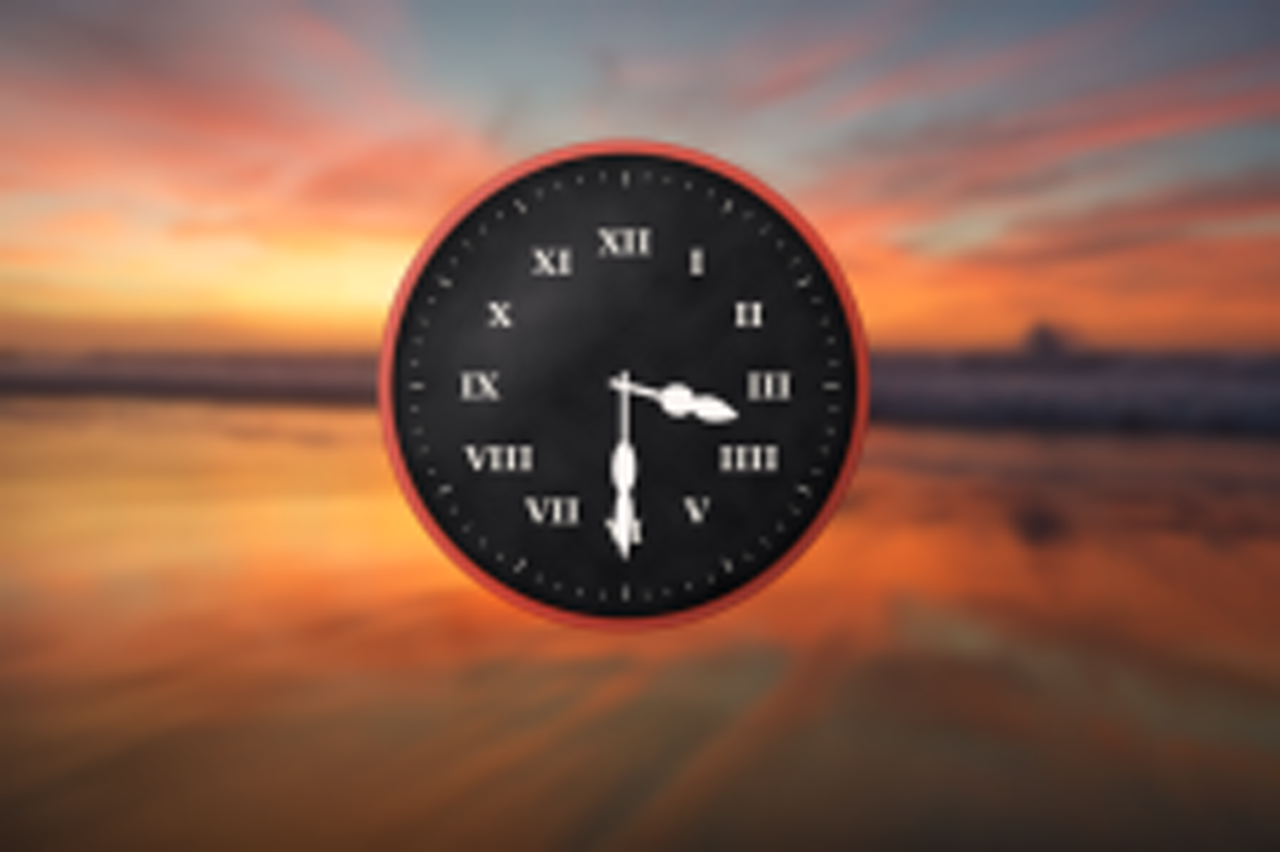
3.30
